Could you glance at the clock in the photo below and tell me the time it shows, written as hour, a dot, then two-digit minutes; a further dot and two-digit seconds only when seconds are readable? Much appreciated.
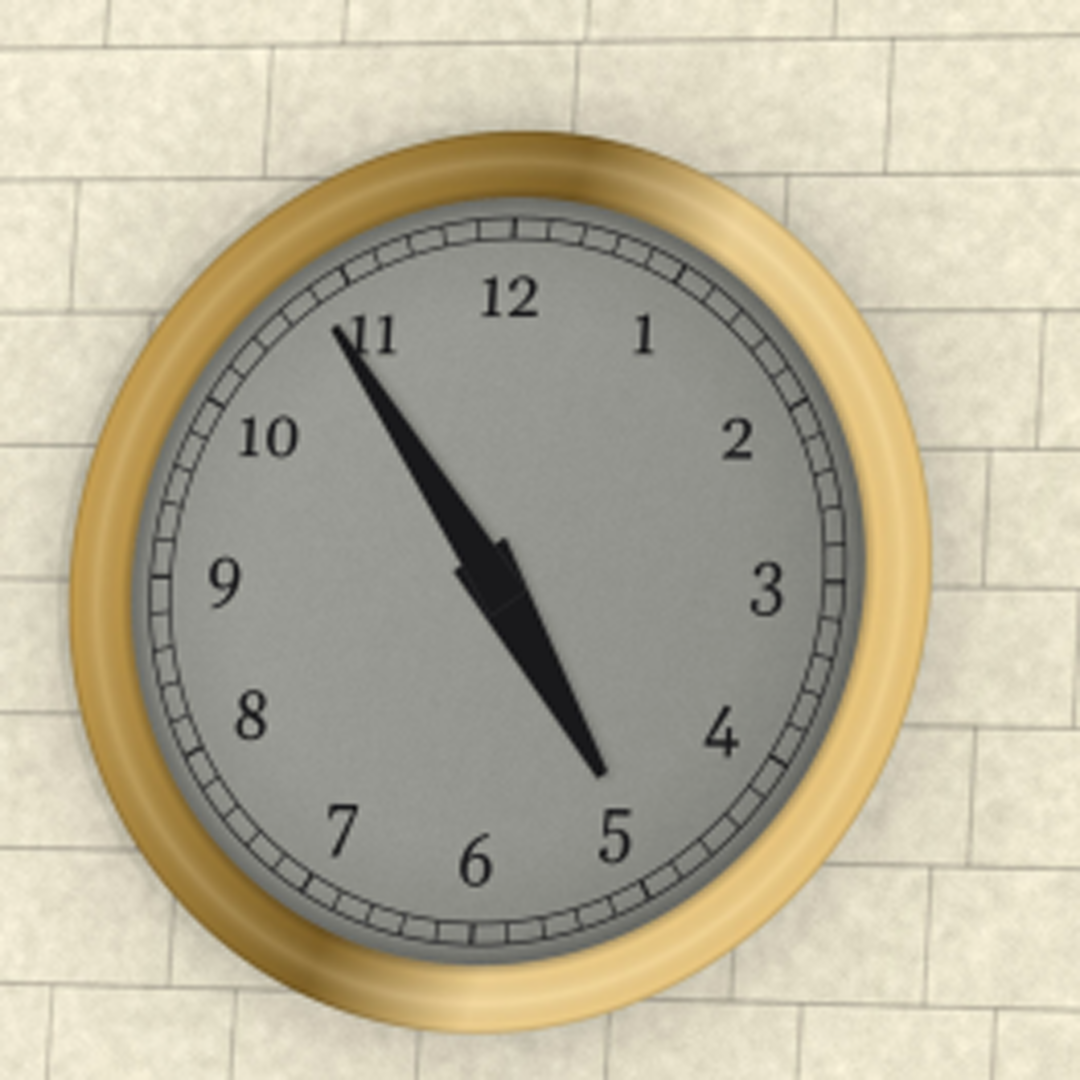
4.54
